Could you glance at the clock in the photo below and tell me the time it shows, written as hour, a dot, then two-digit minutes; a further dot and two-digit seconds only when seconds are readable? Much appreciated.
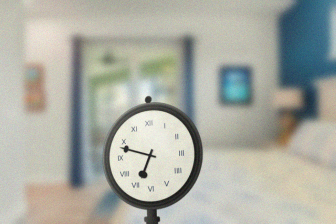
6.48
